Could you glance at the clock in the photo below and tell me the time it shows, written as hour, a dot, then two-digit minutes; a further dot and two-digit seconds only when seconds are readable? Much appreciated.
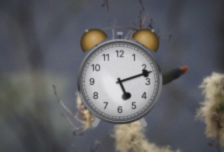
5.12
